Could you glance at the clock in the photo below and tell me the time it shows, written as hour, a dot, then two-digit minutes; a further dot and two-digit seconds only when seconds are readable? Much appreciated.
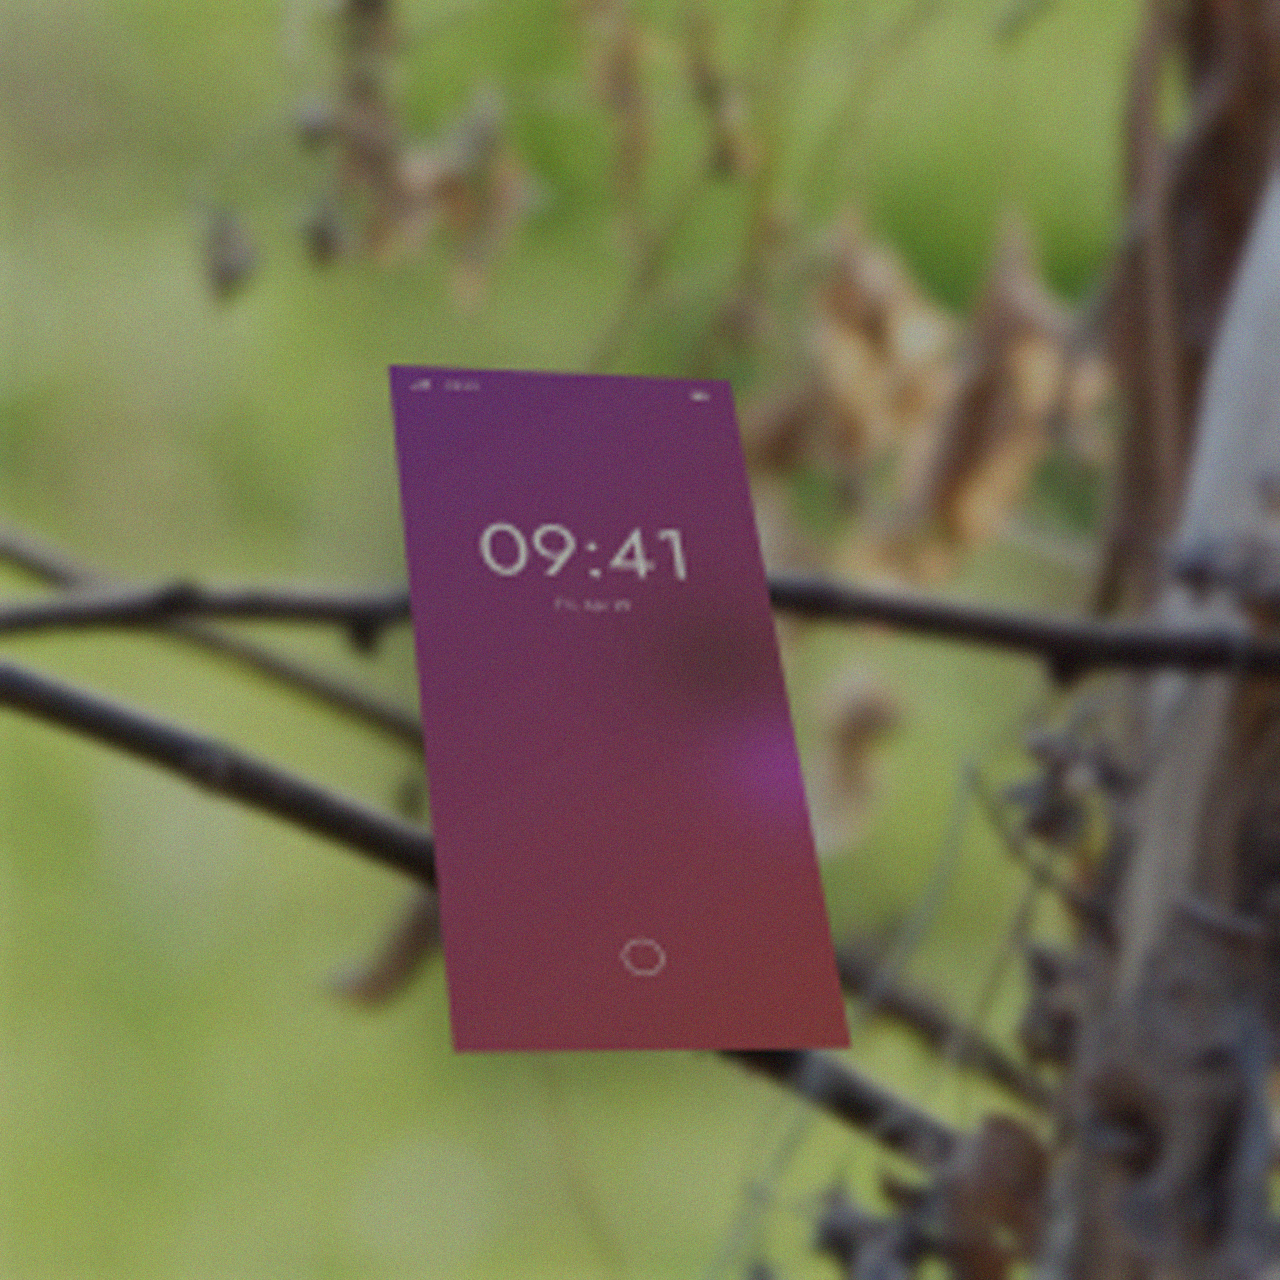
9.41
